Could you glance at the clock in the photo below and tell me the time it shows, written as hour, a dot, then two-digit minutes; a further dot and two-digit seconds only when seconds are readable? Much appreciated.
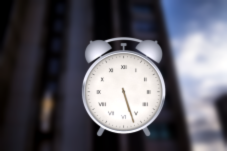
5.27
